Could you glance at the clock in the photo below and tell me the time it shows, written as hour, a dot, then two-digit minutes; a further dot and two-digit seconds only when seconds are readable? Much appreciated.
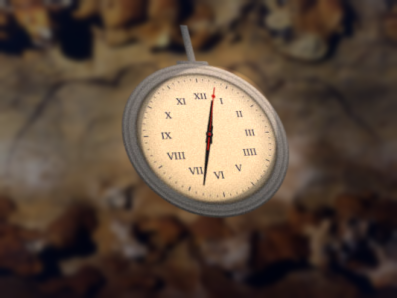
12.33.03
